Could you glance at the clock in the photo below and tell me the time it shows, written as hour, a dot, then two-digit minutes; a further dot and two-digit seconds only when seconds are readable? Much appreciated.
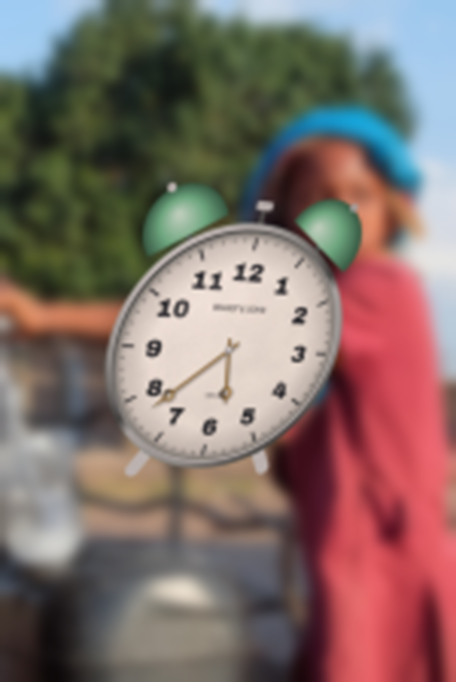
5.38
